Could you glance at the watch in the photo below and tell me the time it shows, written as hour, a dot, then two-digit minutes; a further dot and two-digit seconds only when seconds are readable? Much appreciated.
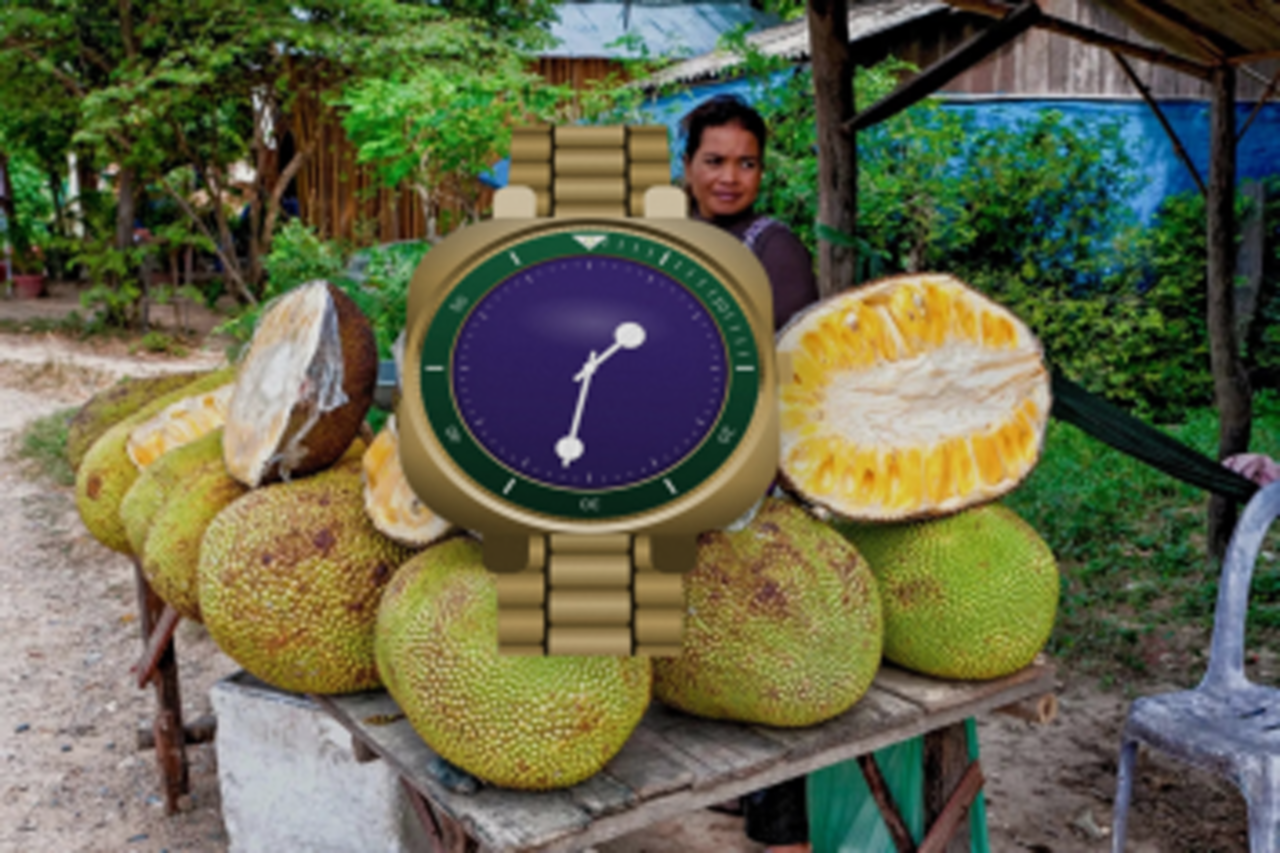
1.32
